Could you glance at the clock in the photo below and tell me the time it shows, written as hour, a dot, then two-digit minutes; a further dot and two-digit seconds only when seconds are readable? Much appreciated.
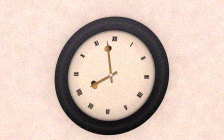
7.58
